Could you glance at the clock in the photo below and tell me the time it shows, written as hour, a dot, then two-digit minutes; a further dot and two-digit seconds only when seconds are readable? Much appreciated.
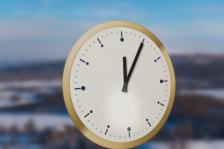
12.05
